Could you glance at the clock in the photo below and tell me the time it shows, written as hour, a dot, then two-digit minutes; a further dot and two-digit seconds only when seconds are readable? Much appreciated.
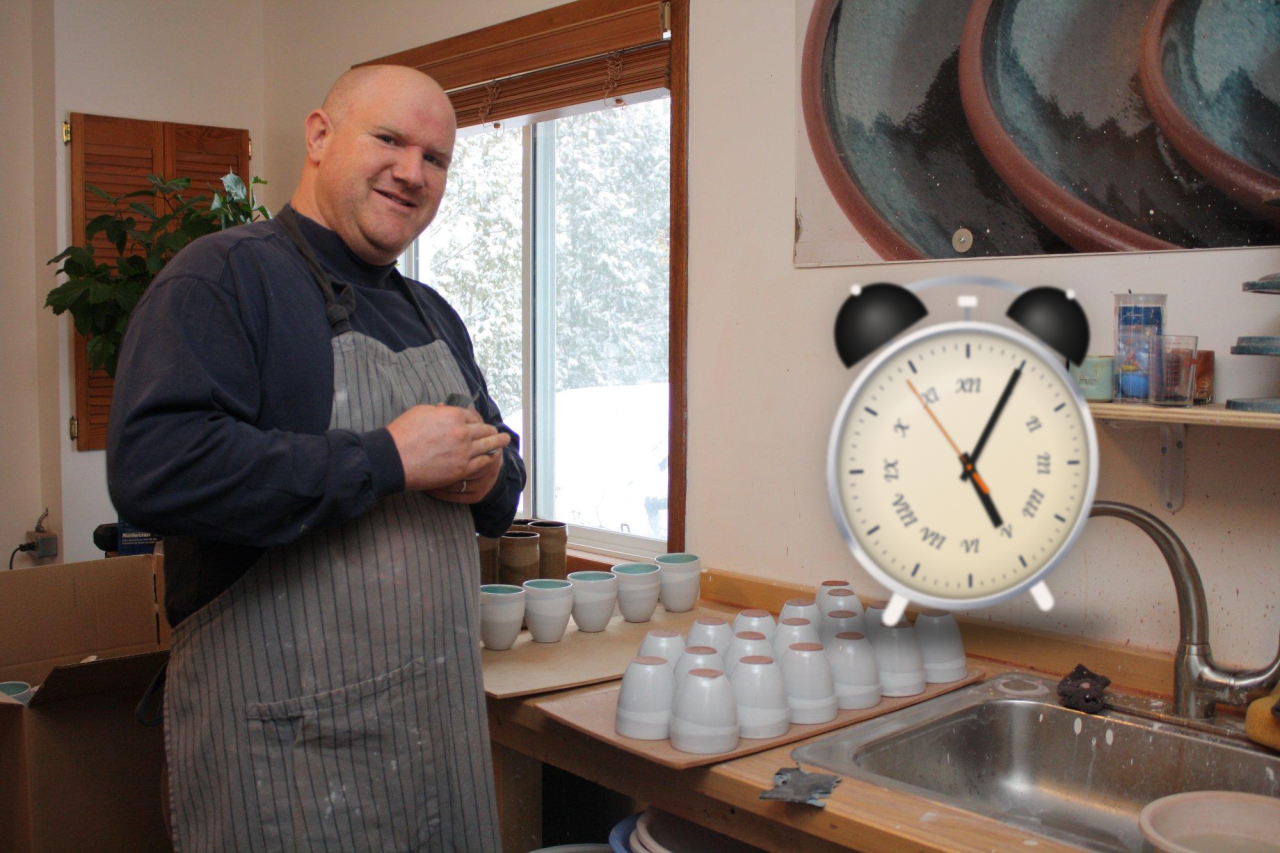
5.04.54
